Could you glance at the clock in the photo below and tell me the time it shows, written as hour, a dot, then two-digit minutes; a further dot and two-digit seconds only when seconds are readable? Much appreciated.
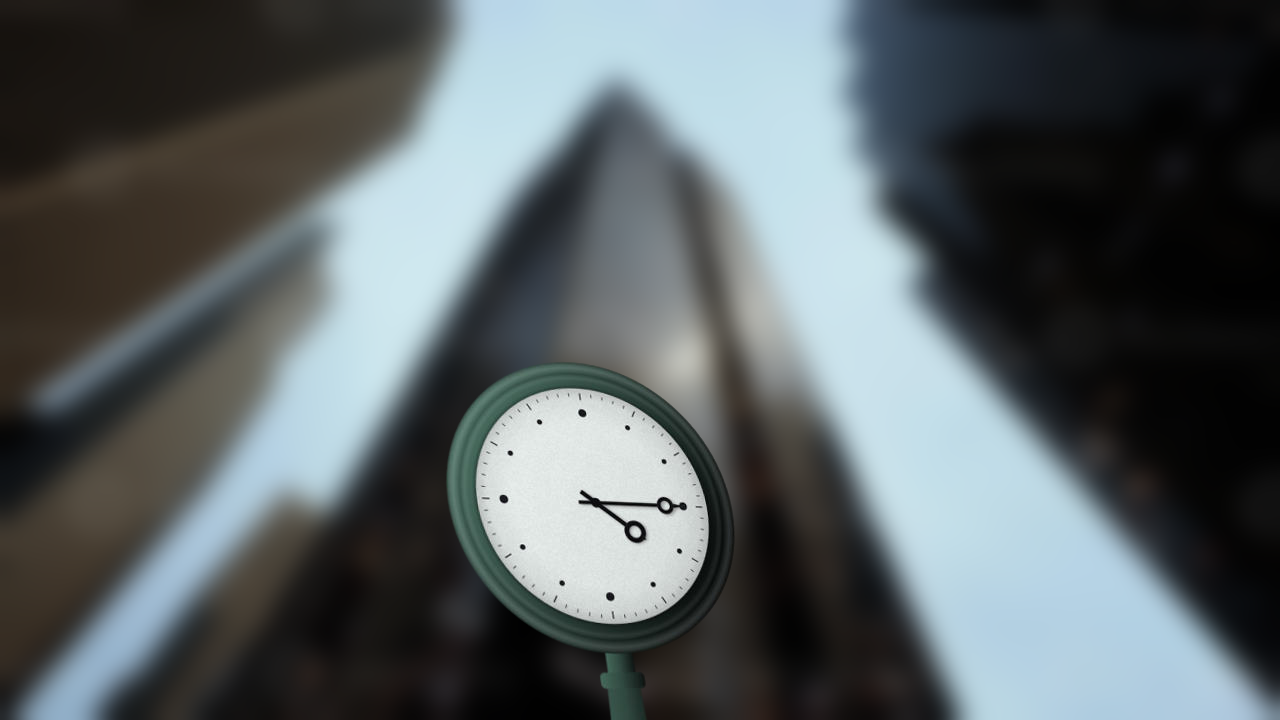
4.15
